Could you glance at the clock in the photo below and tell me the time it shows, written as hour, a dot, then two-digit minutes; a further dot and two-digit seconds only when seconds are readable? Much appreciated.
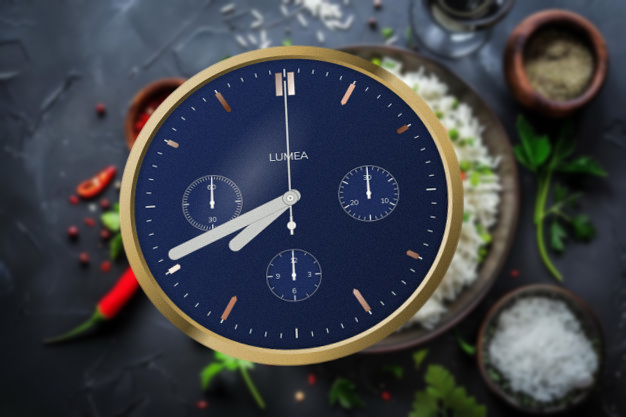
7.41
